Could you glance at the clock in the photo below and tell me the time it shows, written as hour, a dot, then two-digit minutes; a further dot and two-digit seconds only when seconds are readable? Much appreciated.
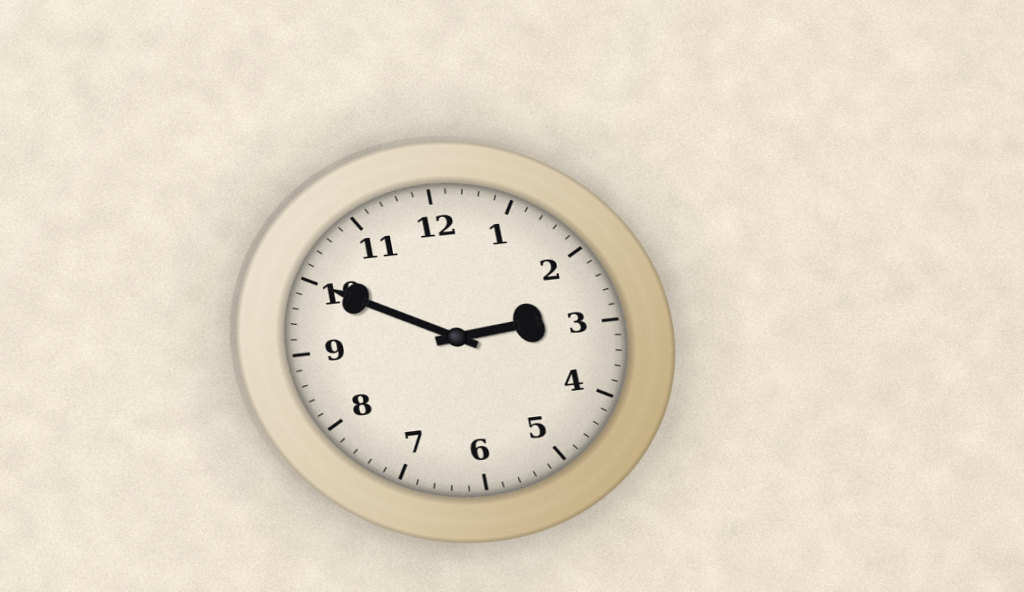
2.50
